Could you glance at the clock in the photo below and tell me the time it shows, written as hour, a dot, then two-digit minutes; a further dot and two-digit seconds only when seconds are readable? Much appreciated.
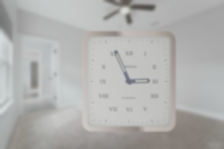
2.56
